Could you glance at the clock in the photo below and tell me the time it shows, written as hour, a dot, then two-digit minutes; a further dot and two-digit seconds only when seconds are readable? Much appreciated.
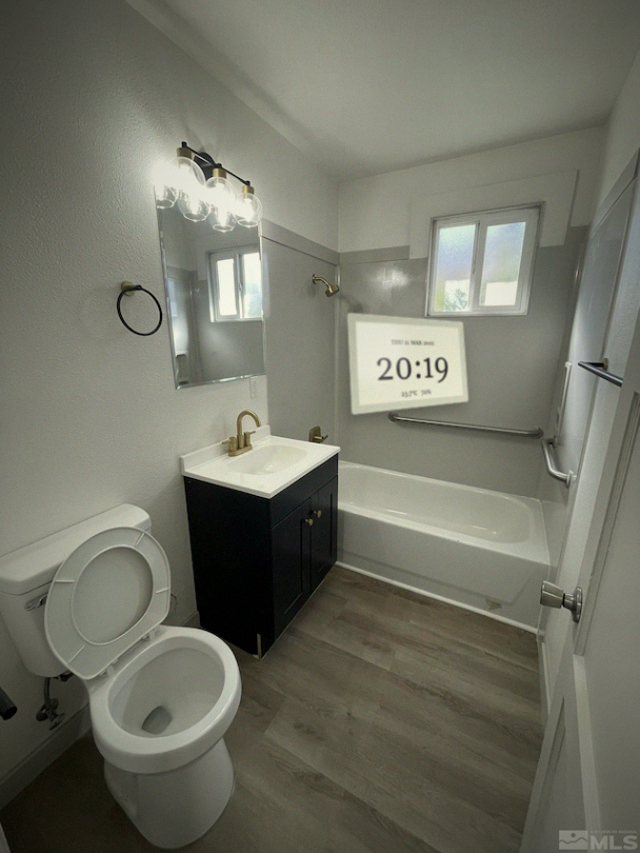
20.19
